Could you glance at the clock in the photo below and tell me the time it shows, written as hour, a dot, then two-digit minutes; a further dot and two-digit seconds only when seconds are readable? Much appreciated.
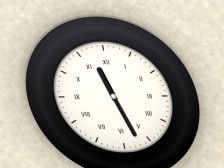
11.27
